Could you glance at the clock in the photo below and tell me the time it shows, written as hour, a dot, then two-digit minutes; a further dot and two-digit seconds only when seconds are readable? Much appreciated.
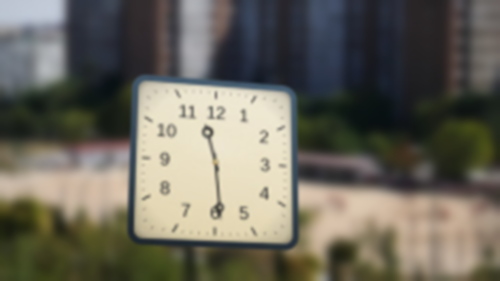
11.29
